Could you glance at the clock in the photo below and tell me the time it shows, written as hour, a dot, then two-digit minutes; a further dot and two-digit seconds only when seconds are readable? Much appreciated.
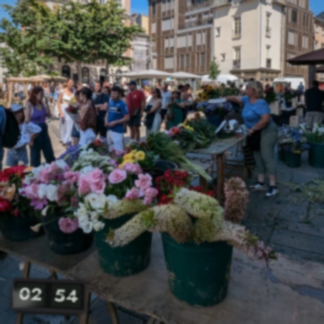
2.54
